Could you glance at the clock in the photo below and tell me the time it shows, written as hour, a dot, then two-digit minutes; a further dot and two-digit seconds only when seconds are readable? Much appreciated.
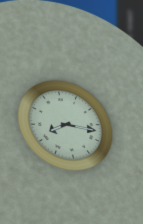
8.17
